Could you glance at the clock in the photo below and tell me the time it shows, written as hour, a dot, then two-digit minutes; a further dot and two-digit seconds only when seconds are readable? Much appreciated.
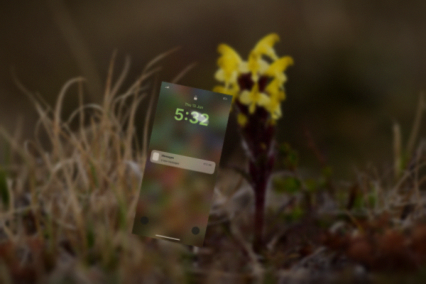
5.32
